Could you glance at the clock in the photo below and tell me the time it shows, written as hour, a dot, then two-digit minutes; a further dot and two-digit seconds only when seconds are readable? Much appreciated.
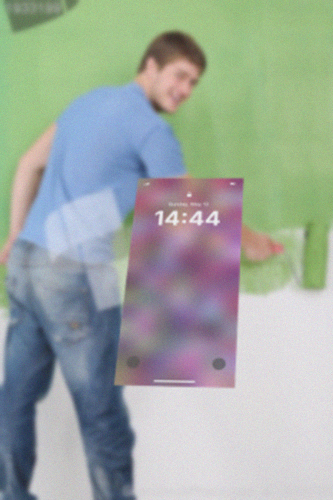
14.44
